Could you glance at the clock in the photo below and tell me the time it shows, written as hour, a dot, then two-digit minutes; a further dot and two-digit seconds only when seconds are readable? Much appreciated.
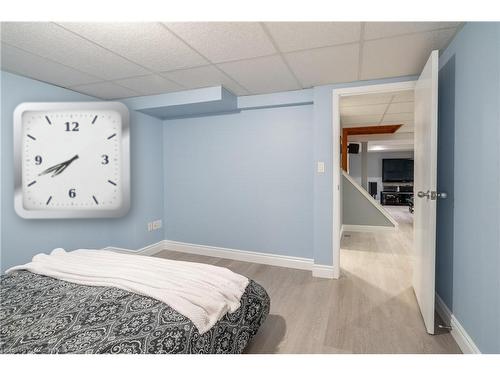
7.41
